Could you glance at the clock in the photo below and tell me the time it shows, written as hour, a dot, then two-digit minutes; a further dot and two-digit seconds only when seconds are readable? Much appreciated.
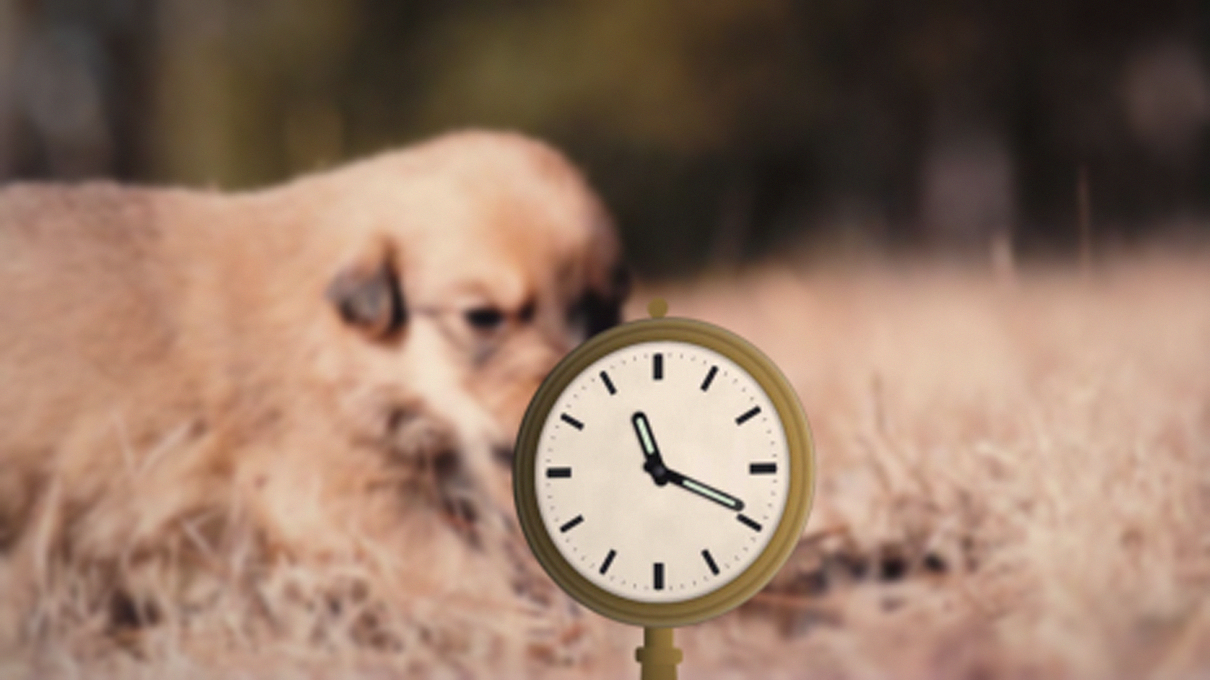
11.19
